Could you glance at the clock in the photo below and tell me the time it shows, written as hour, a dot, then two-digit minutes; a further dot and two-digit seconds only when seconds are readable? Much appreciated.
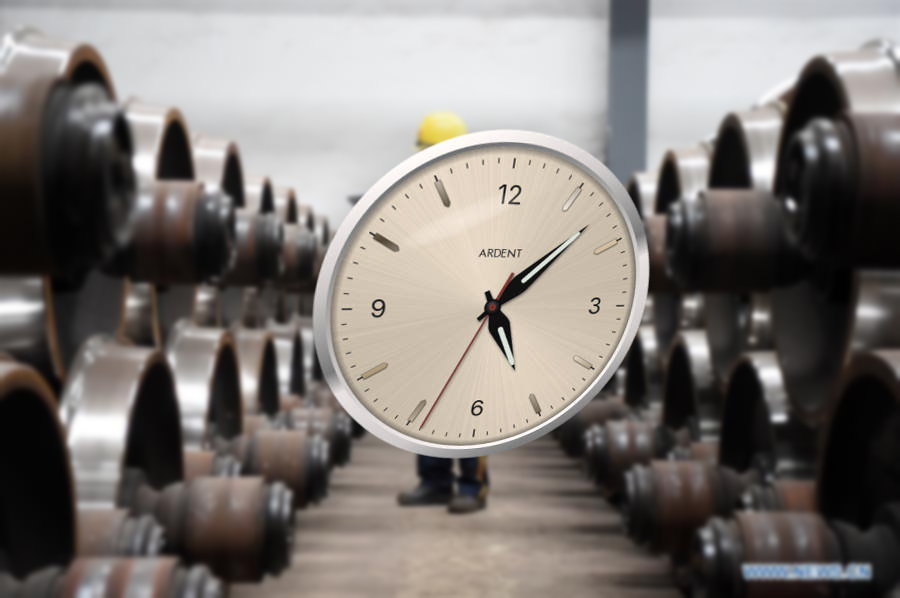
5.07.34
